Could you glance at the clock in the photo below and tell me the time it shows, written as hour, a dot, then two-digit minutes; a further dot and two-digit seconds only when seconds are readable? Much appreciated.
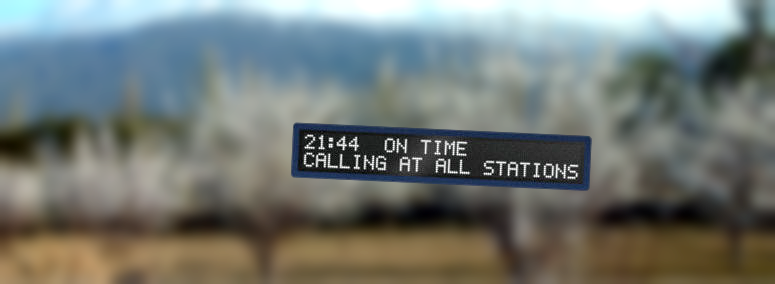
21.44
